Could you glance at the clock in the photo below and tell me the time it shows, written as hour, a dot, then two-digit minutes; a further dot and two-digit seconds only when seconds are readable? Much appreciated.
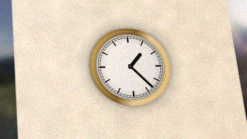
1.23
